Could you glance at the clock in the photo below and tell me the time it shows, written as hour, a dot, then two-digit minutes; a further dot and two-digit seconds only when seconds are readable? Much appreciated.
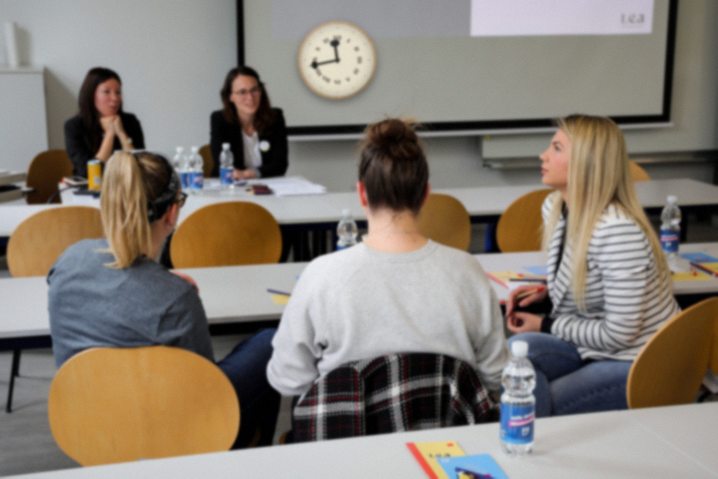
11.43
